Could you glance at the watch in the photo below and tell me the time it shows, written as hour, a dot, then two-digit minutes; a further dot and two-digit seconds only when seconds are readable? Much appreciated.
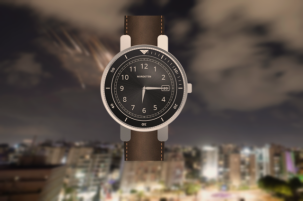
6.15
